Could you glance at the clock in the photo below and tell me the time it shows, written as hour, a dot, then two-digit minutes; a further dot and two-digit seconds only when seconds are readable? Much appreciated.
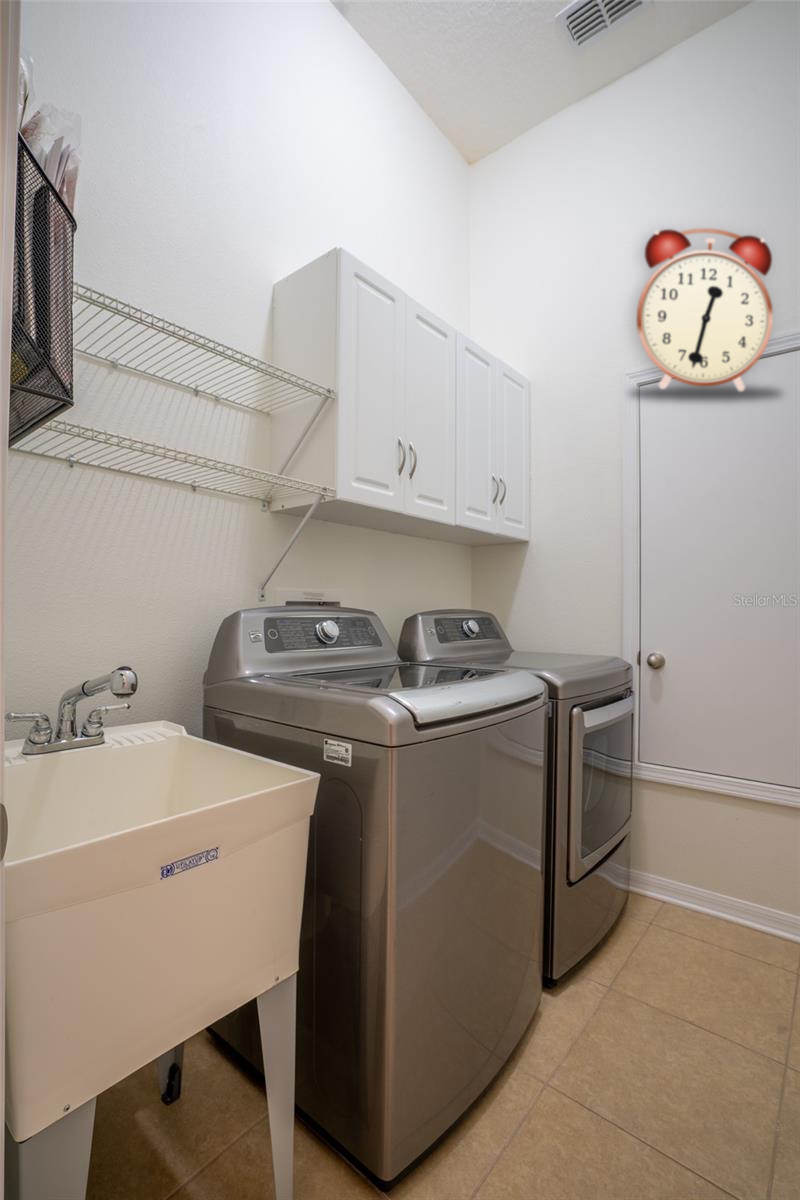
12.32
